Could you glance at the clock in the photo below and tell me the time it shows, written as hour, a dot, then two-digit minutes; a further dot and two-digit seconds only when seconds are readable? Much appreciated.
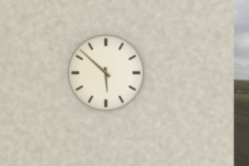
5.52
